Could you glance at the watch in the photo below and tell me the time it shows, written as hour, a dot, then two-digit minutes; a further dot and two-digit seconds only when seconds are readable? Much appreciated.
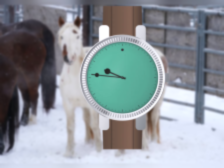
9.46
